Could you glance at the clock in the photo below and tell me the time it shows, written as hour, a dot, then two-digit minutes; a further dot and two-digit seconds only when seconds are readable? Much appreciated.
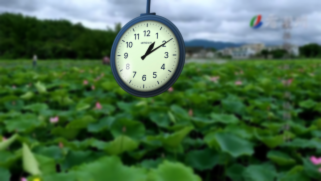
1.10
